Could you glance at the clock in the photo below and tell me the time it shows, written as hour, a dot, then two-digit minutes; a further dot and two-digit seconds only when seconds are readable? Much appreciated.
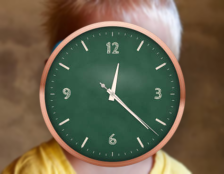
12.22.22
